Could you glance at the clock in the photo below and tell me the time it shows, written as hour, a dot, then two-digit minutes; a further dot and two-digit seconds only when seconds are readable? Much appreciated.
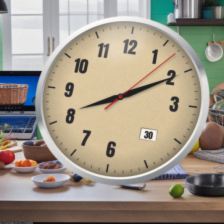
8.10.07
